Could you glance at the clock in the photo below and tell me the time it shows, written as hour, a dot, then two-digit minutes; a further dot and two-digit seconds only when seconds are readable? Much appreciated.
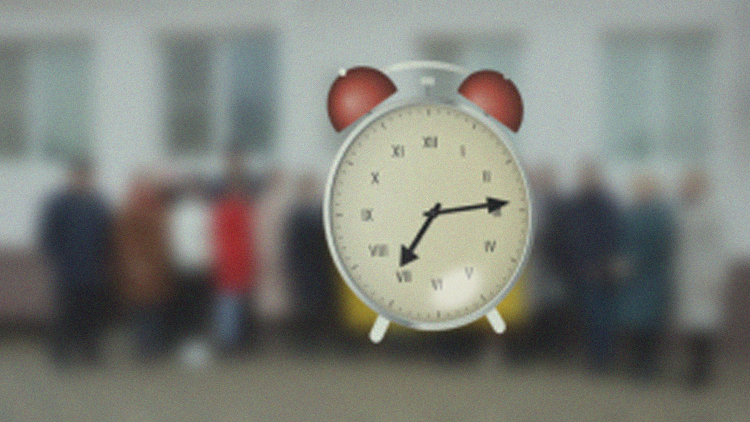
7.14
